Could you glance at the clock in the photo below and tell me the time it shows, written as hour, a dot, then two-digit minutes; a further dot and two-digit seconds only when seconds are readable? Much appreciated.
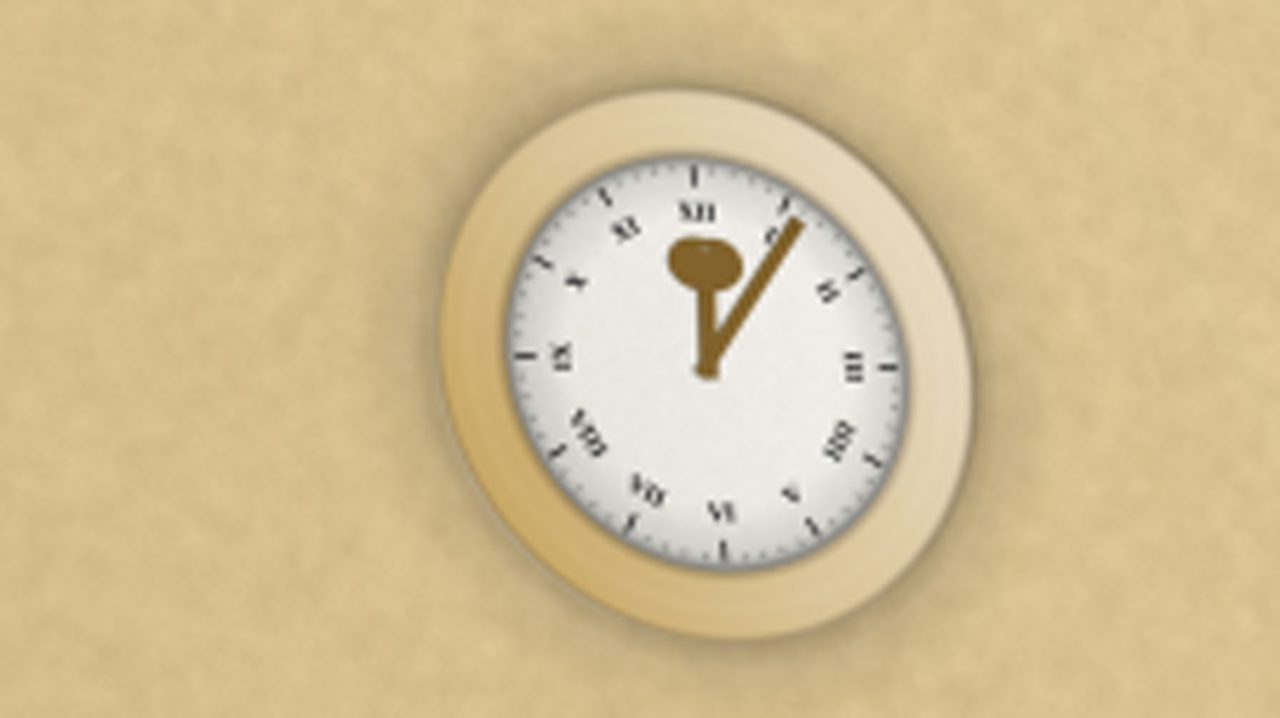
12.06
